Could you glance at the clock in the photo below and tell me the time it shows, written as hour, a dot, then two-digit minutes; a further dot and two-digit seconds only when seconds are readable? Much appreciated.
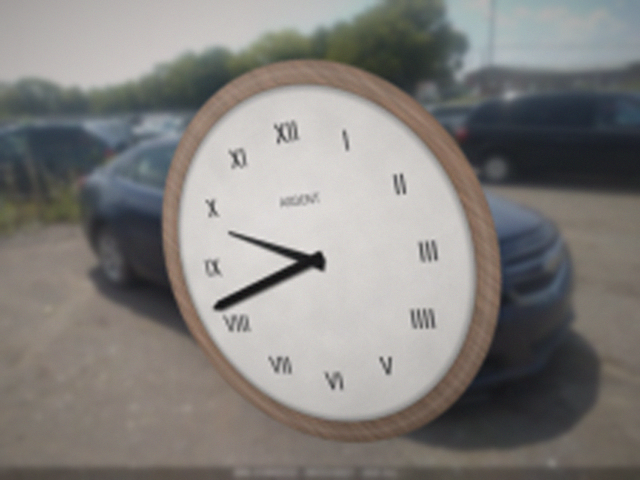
9.42
